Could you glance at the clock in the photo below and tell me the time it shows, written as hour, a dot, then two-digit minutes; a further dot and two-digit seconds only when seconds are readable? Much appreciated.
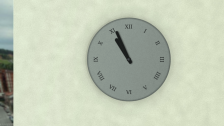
10.56
